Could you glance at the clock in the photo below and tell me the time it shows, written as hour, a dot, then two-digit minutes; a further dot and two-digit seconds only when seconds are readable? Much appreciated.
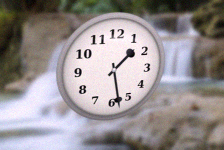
1.28
